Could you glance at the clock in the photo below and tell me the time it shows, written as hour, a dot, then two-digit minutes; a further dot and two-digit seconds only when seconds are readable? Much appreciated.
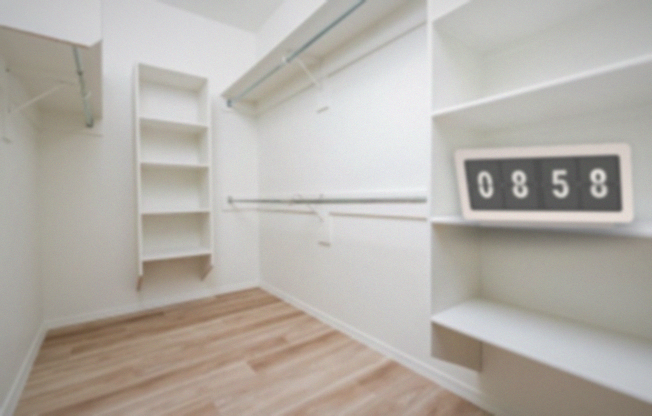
8.58
